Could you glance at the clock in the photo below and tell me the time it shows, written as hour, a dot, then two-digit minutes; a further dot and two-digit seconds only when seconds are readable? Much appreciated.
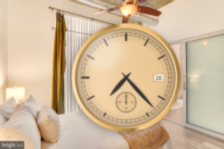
7.23
